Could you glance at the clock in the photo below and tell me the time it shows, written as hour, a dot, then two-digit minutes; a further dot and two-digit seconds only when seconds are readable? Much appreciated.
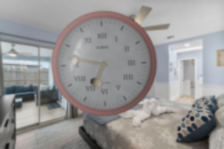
6.47
